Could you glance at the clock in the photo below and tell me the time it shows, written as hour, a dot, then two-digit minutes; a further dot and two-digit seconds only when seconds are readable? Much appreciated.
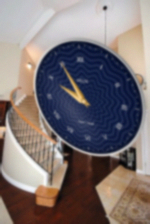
9.55
